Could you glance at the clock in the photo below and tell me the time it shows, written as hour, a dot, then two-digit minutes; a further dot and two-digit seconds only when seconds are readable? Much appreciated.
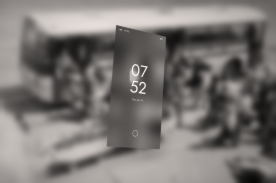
7.52
